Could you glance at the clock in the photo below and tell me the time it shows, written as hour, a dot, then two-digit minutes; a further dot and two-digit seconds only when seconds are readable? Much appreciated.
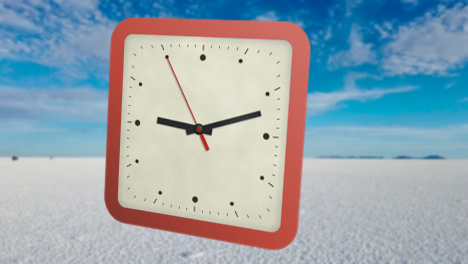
9.11.55
